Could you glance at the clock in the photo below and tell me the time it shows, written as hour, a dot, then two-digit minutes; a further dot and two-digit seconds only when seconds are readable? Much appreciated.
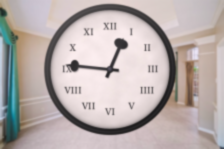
12.46
